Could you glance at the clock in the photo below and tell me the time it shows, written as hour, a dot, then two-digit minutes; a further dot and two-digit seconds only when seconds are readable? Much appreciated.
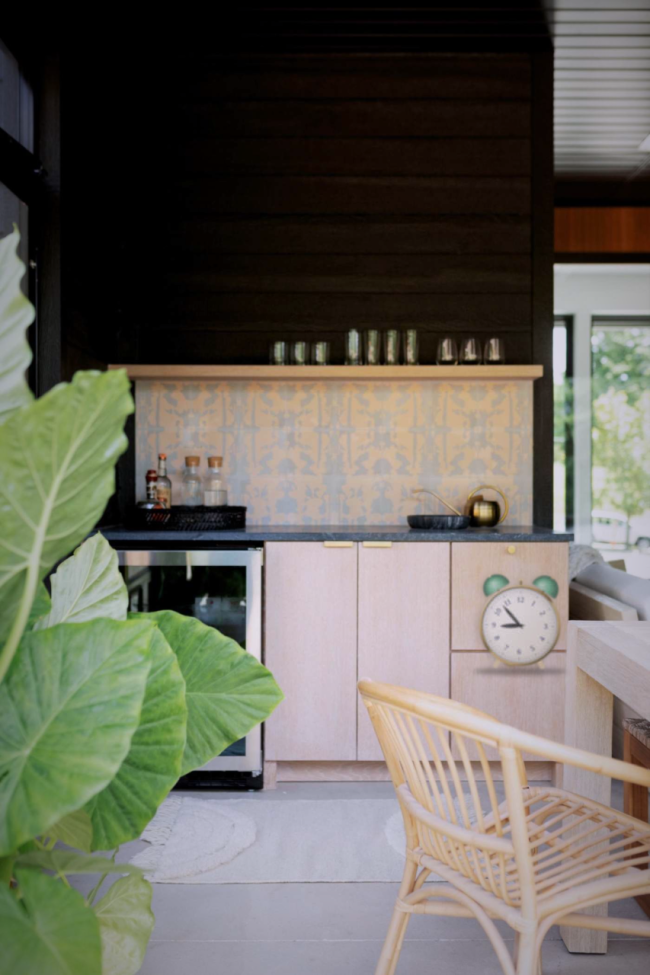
8.53
